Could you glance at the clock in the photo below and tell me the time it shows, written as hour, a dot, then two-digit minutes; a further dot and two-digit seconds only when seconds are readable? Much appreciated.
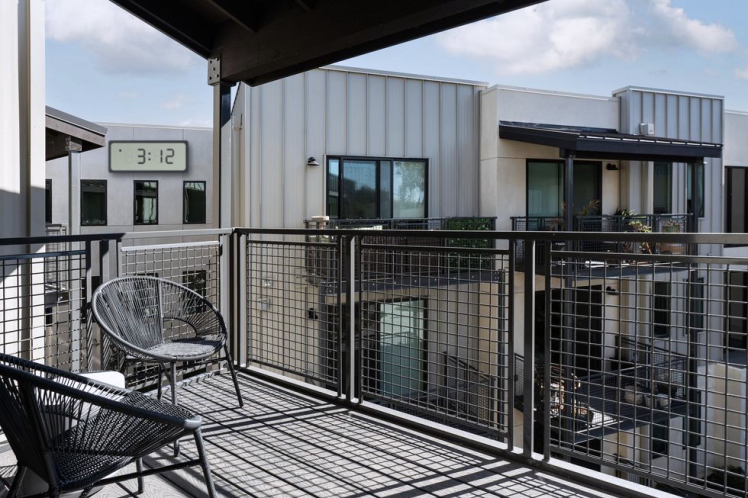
3.12
